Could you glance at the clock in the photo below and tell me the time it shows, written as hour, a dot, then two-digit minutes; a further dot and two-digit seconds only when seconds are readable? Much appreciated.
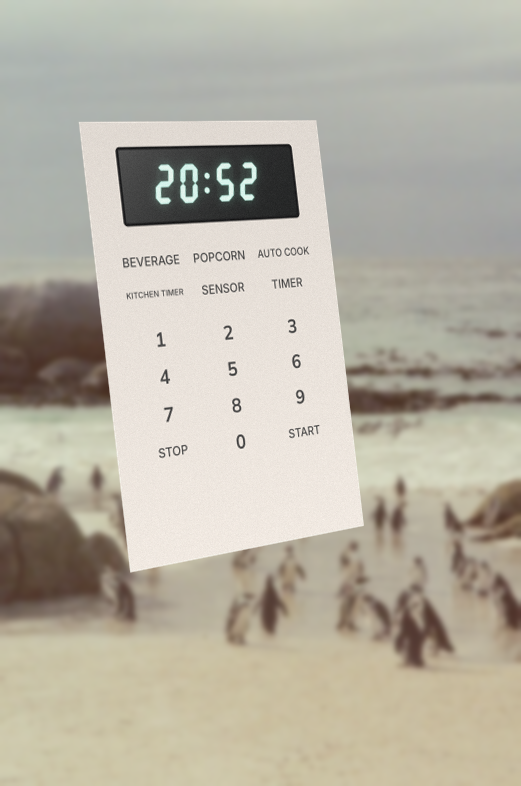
20.52
